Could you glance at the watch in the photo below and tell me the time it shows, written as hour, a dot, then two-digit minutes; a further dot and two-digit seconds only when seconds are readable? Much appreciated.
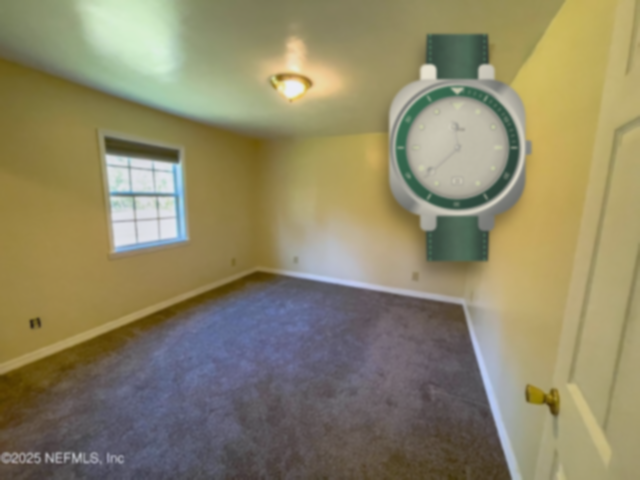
11.38
